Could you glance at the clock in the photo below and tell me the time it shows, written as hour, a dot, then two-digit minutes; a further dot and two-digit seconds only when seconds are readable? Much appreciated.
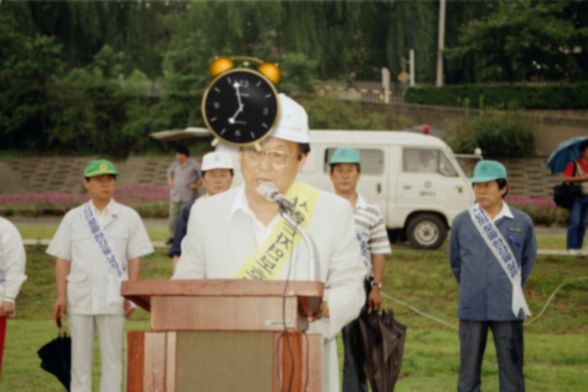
6.57
